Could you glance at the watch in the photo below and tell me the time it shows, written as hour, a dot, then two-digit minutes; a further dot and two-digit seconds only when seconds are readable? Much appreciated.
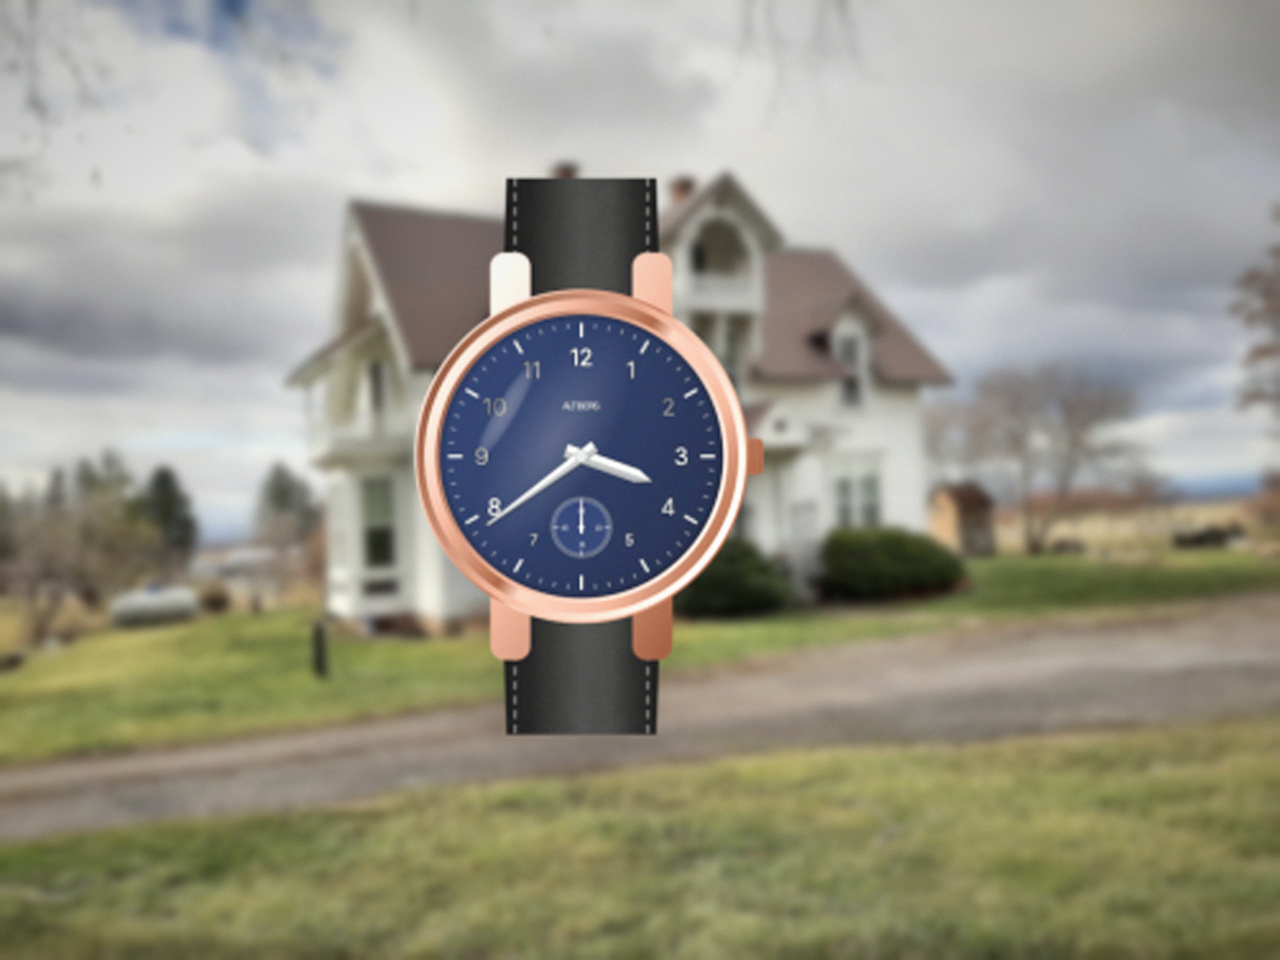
3.39
